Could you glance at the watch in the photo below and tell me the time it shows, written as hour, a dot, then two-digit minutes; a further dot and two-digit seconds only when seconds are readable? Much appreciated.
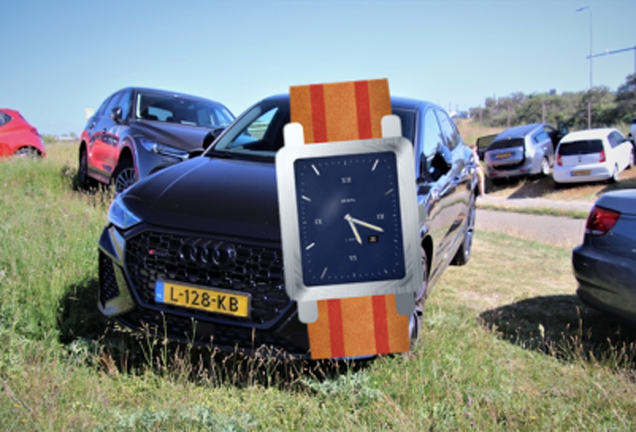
5.19
